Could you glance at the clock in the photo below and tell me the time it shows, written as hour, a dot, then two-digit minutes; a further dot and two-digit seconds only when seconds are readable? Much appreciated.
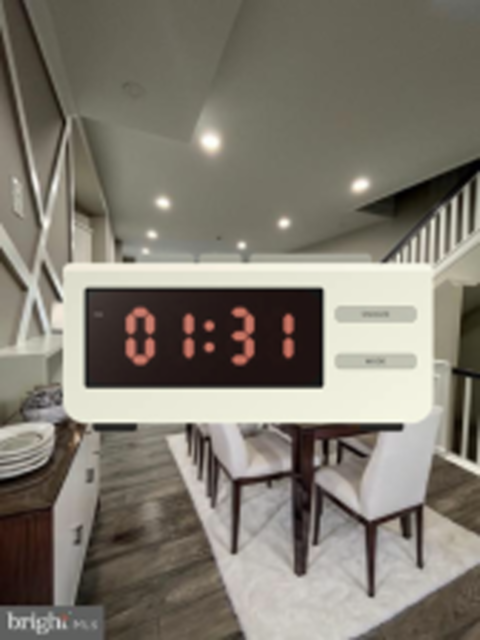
1.31
